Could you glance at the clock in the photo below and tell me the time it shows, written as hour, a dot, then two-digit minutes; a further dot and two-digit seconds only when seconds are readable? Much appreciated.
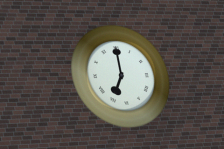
7.00
